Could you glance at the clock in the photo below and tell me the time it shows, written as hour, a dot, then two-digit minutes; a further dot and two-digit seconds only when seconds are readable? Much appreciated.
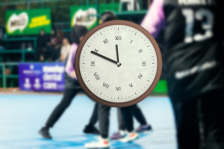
11.49
